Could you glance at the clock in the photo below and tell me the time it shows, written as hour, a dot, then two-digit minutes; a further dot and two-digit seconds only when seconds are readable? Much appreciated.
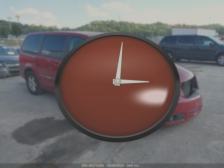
3.01
